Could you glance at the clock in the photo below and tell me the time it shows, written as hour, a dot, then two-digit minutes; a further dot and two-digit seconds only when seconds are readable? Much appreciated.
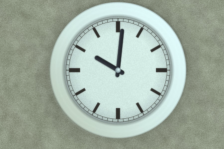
10.01
